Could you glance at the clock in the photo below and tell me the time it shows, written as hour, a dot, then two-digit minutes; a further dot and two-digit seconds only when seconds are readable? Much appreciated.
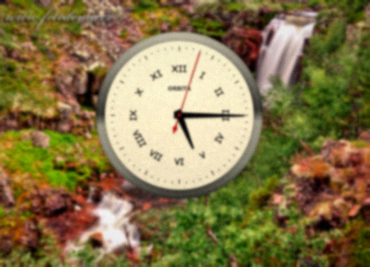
5.15.03
